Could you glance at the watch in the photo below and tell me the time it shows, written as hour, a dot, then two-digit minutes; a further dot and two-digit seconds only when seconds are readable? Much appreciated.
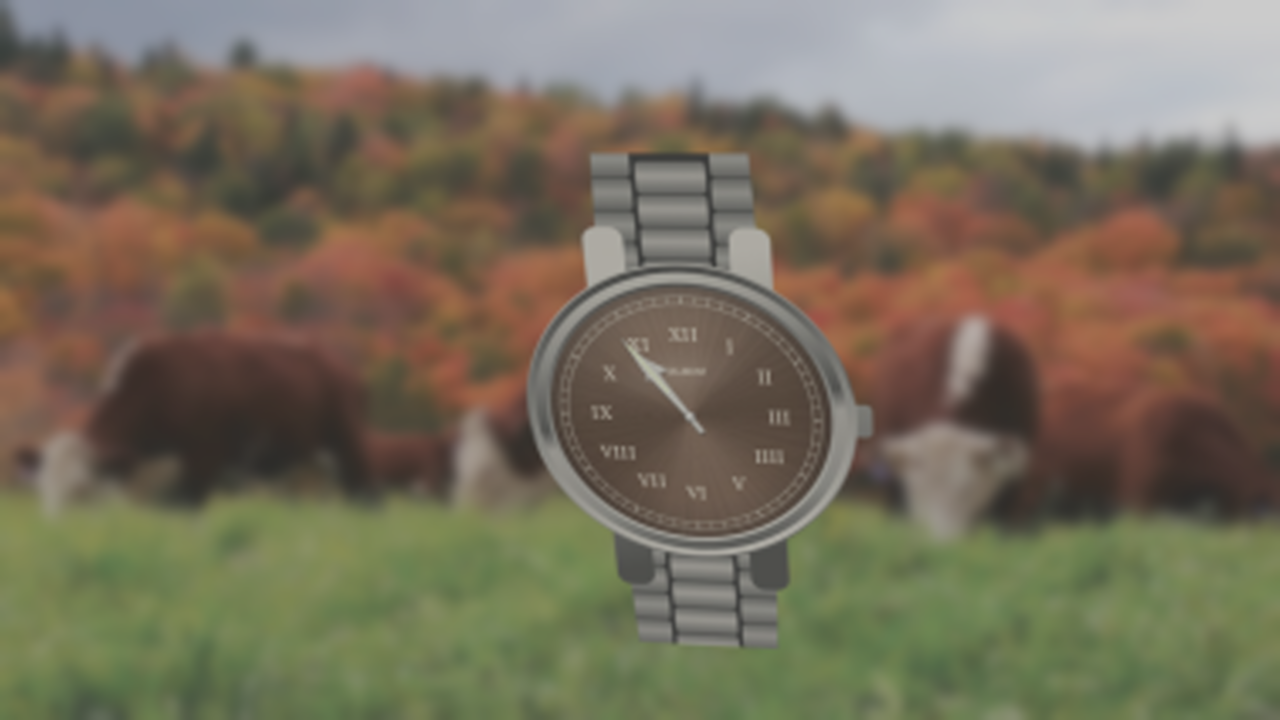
10.54
